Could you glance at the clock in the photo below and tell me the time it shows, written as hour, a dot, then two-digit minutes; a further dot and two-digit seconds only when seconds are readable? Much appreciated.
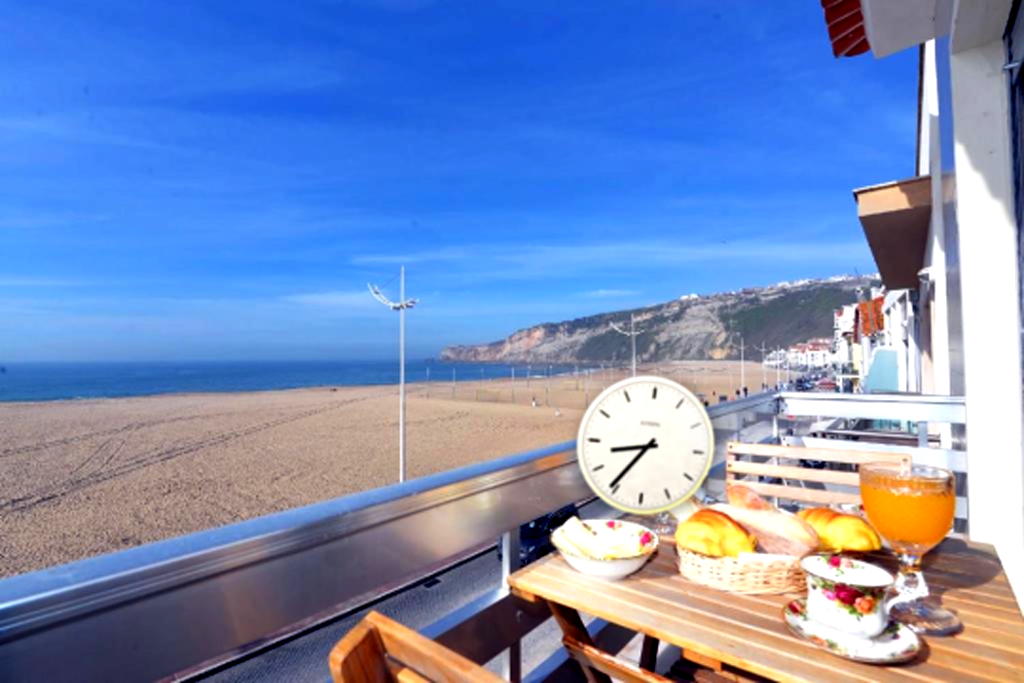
8.36
